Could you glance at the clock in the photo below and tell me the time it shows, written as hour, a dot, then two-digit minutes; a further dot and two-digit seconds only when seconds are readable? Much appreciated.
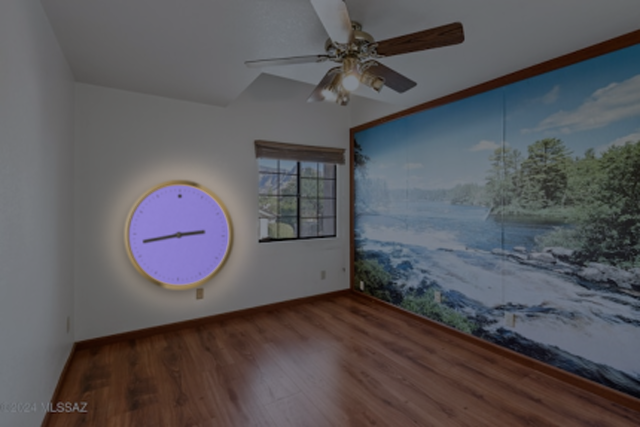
2.43
